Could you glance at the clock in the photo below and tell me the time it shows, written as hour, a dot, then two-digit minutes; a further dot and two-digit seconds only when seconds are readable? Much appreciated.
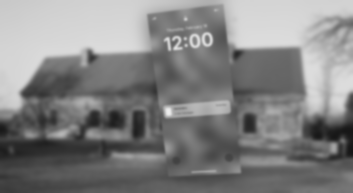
12.00
